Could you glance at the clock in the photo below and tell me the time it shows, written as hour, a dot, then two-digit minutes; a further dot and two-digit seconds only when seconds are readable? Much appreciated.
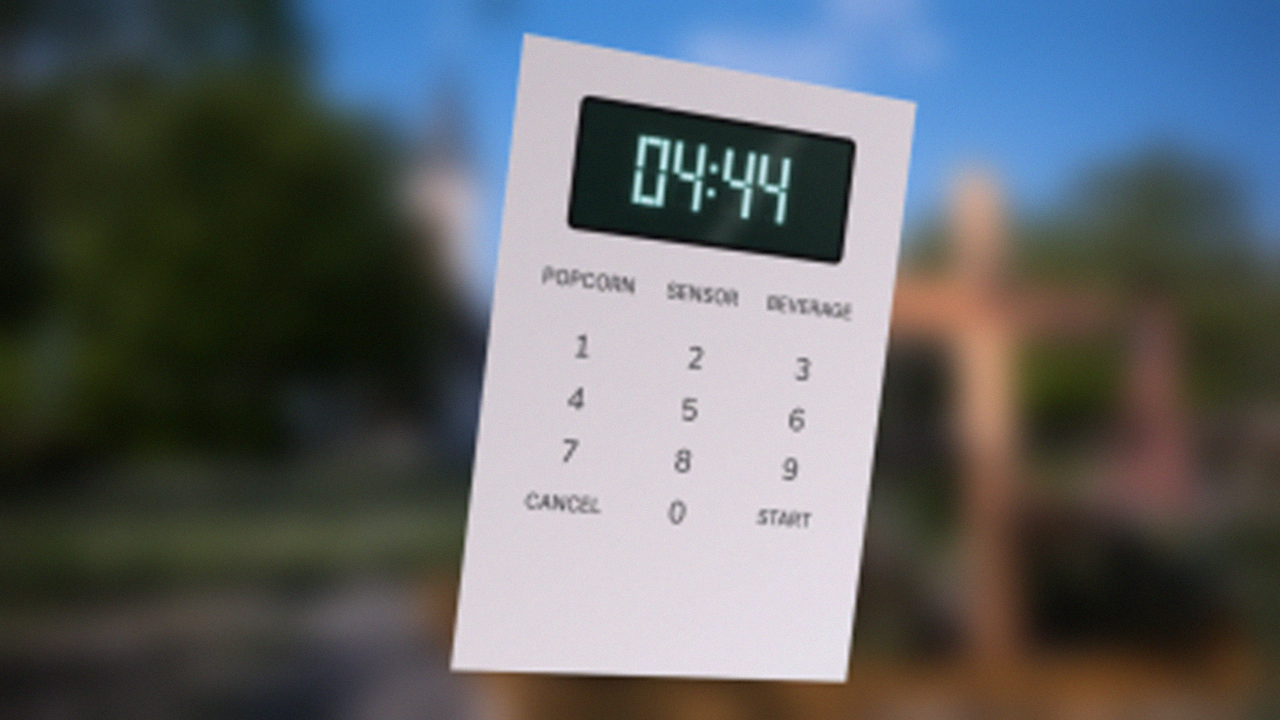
4.44
